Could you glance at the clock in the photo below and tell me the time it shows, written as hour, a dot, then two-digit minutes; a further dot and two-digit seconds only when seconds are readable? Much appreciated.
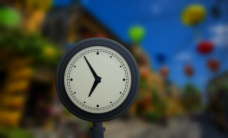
6.55
